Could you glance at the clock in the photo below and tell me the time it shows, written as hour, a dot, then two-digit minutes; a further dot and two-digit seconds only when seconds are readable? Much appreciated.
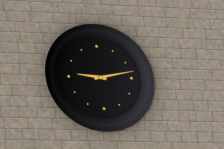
9.13
